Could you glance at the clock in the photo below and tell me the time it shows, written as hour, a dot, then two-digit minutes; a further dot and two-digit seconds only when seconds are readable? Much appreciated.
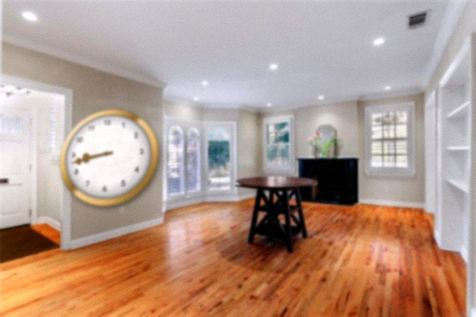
8.43
